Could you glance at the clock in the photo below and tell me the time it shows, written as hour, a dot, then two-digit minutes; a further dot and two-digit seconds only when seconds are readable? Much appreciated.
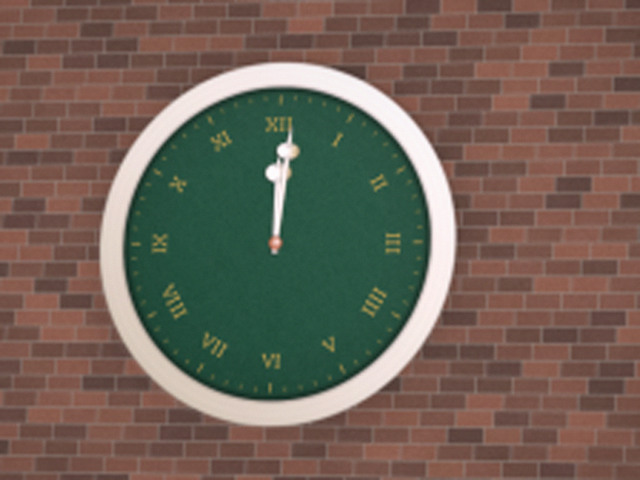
12.01
